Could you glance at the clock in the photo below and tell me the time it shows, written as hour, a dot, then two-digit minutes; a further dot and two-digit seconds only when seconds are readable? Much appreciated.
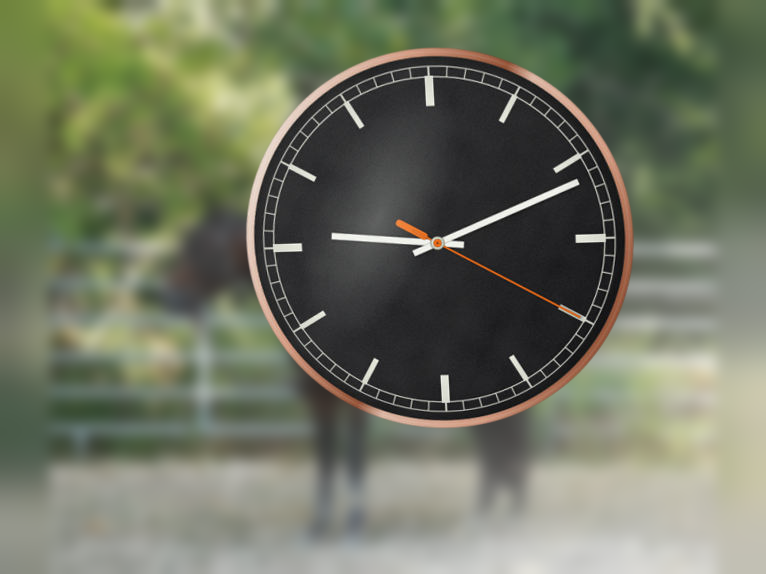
9.11.20
